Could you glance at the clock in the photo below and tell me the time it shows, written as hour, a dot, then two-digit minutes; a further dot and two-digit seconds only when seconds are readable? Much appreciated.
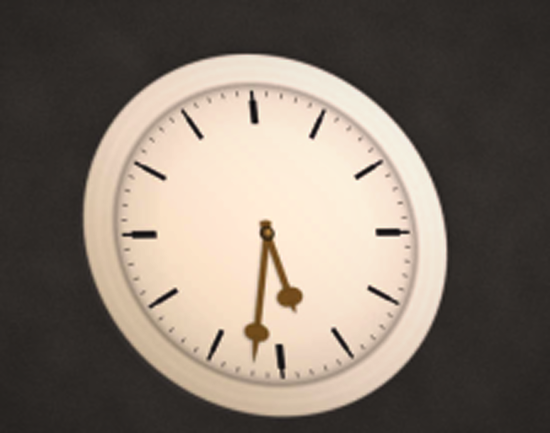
5.32
